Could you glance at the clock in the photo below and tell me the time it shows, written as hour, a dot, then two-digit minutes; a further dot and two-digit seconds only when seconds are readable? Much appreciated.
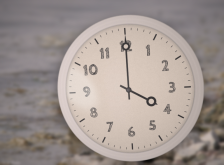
4.00
